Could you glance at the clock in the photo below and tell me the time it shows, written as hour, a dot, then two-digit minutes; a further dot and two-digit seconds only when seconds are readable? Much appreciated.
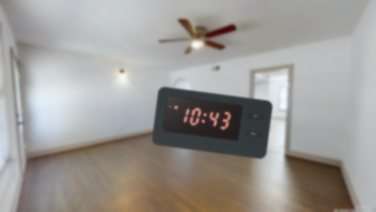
10.43
